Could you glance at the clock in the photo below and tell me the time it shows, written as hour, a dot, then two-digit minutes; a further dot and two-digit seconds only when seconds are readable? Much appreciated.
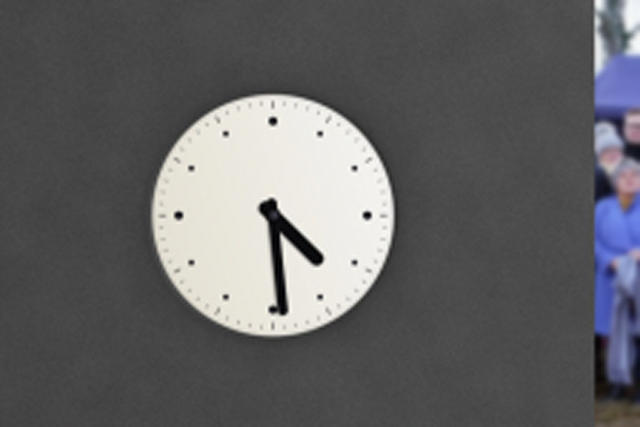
4.29
